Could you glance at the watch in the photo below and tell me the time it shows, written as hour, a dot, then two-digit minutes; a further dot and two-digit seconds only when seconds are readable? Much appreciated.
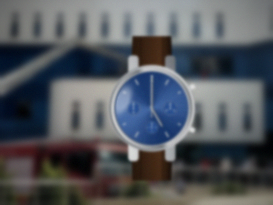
5.00
